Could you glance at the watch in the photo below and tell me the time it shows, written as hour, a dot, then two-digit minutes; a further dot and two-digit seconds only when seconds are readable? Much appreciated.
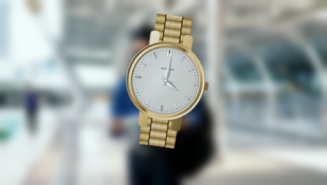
4.01
